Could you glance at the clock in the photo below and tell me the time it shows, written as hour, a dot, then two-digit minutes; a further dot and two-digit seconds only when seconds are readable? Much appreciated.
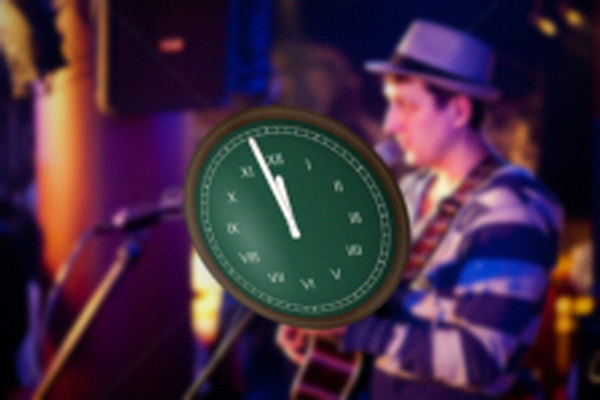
11.58
